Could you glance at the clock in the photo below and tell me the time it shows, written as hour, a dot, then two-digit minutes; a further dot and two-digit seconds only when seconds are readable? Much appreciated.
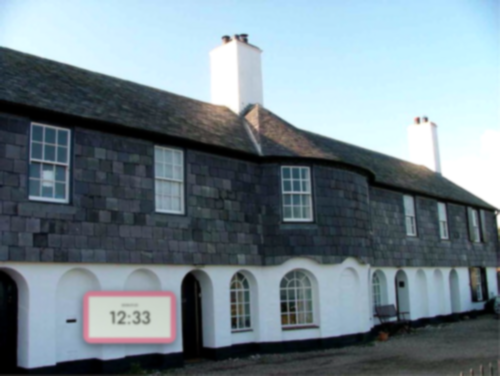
12.33
